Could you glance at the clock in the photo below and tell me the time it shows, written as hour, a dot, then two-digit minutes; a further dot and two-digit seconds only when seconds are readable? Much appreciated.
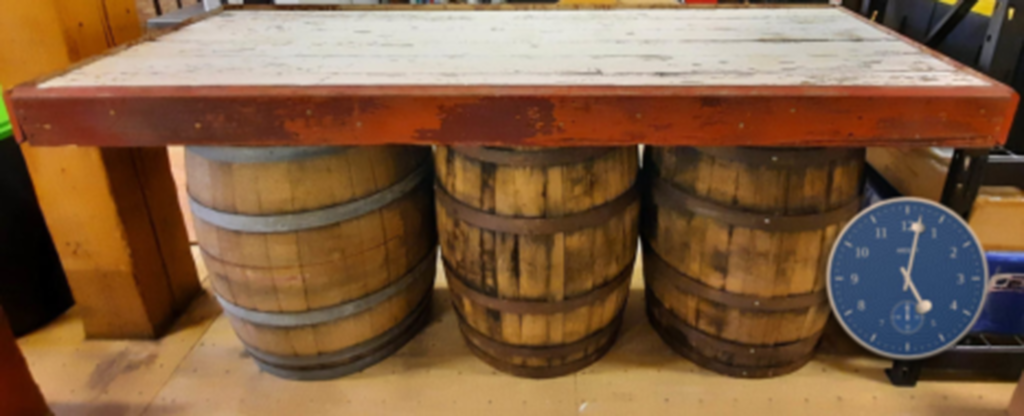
5.02
